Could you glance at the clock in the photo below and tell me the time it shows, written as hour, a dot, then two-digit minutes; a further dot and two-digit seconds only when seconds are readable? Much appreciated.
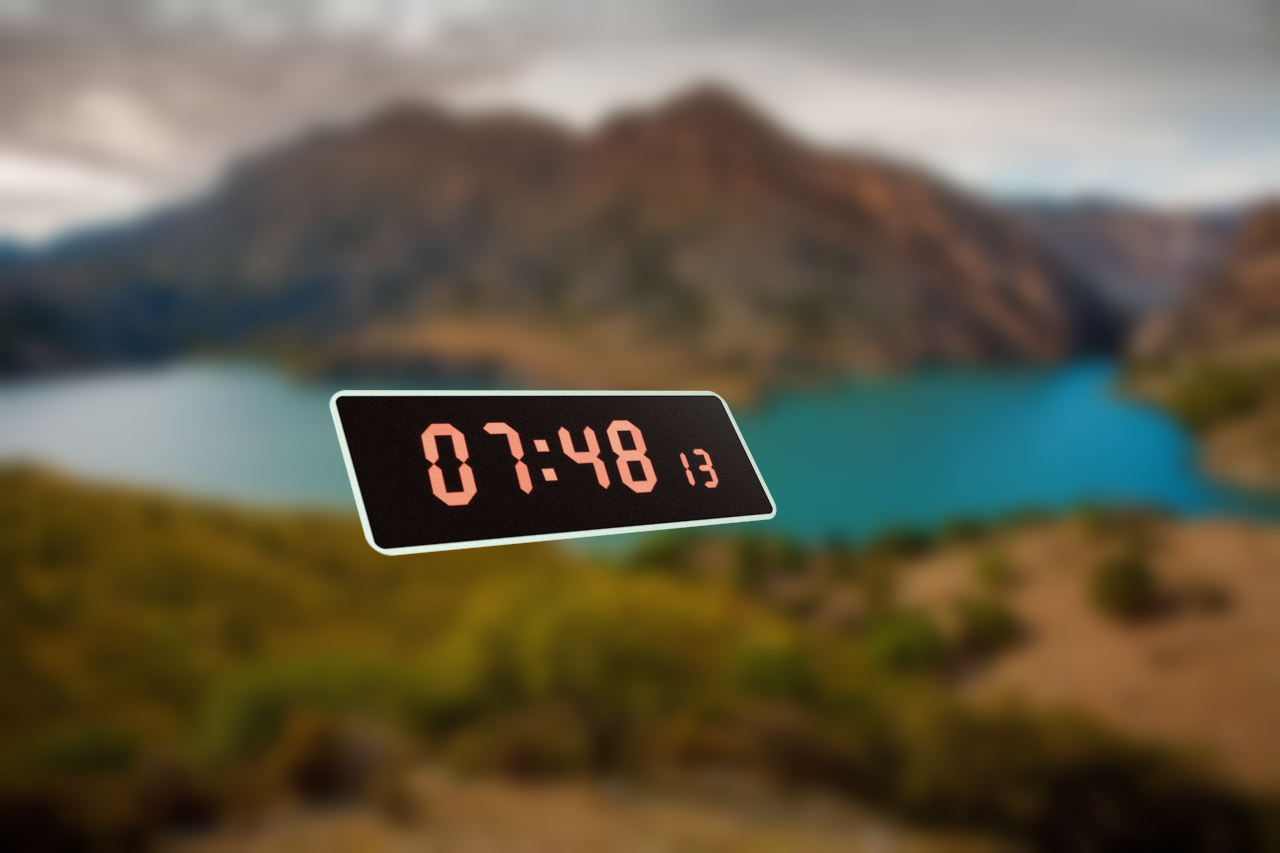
7.48.13
